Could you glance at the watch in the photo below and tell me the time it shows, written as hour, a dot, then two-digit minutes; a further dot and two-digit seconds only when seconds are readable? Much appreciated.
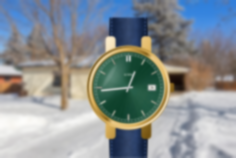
12.44
